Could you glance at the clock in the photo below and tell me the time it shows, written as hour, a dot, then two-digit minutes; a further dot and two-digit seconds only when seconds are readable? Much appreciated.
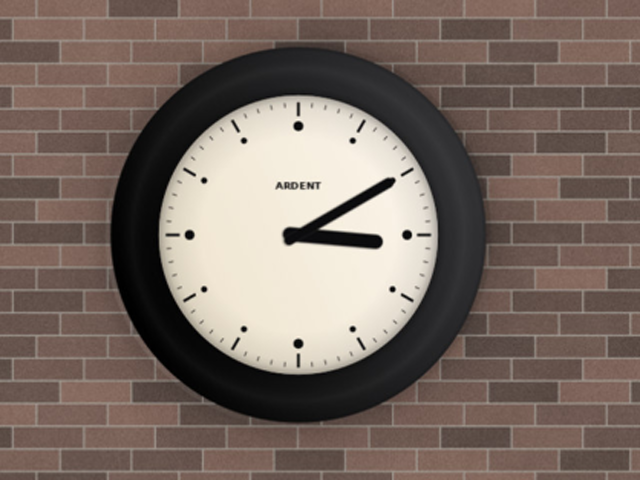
3.10
